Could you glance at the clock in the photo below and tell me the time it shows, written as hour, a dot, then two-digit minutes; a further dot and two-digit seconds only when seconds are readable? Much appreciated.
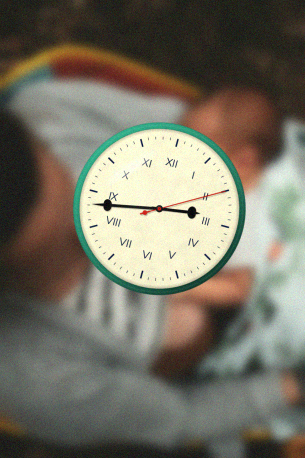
2.43.10
